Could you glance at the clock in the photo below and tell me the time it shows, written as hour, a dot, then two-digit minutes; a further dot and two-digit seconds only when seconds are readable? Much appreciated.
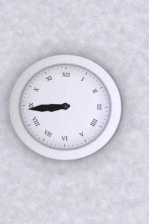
8.44
